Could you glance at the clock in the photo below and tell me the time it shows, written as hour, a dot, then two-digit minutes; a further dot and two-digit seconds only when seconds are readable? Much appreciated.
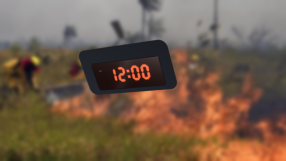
12.00
